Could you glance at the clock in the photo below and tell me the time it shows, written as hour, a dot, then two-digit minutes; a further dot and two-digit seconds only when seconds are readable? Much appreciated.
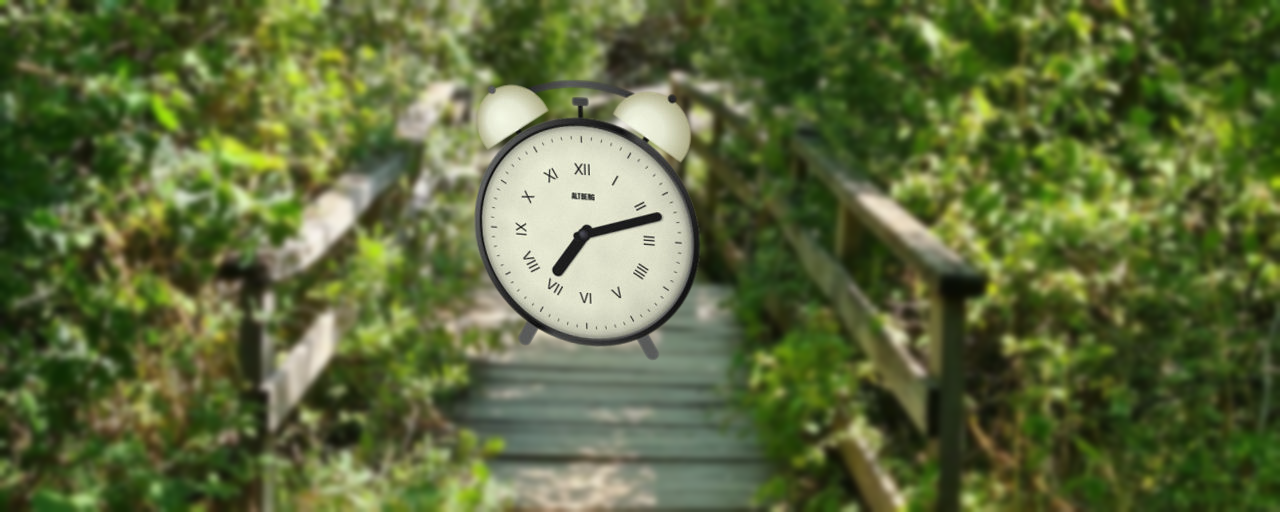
7.12
